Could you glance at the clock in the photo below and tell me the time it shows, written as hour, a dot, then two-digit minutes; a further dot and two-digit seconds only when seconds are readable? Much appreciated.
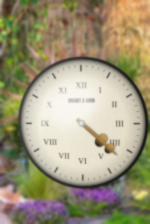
4.22
